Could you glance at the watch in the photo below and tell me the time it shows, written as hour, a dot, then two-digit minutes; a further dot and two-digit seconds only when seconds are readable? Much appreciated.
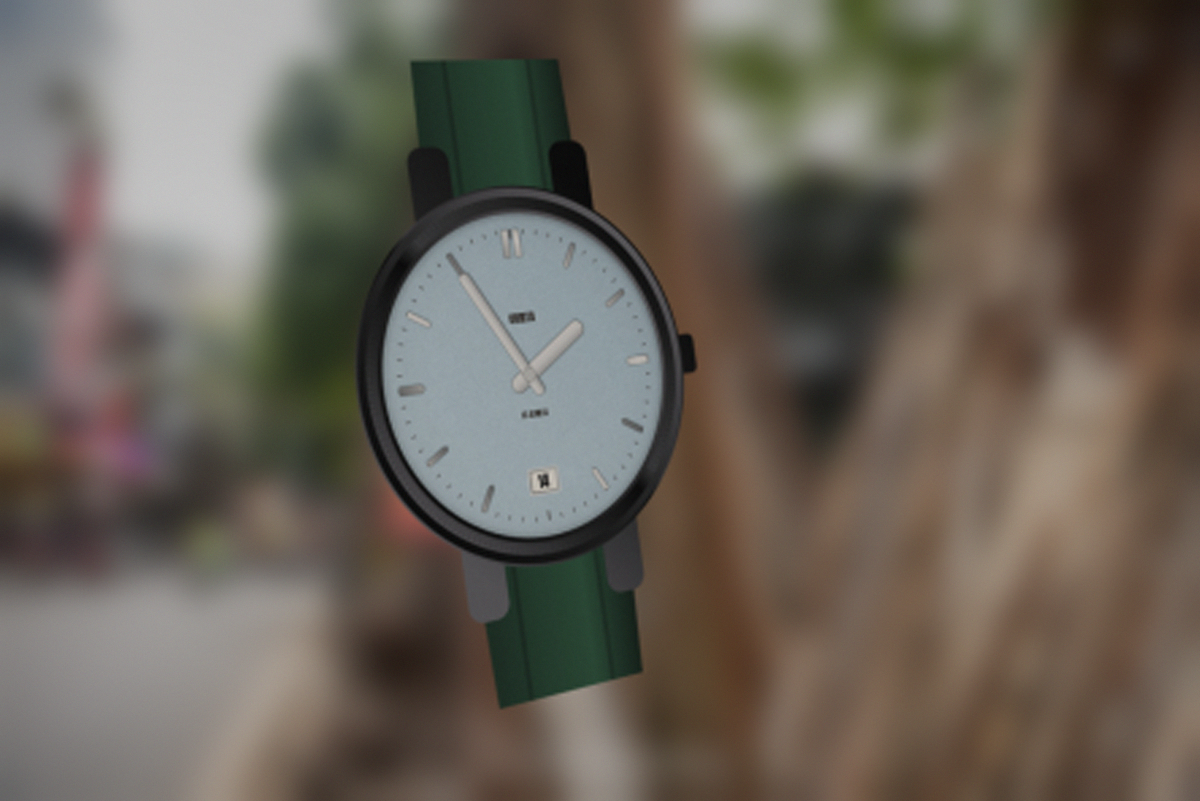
1.55
